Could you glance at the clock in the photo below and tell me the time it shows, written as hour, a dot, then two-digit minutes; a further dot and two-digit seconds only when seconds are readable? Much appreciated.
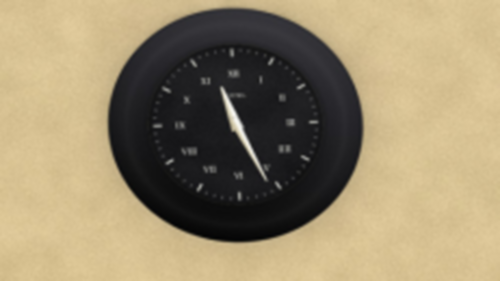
11.26
